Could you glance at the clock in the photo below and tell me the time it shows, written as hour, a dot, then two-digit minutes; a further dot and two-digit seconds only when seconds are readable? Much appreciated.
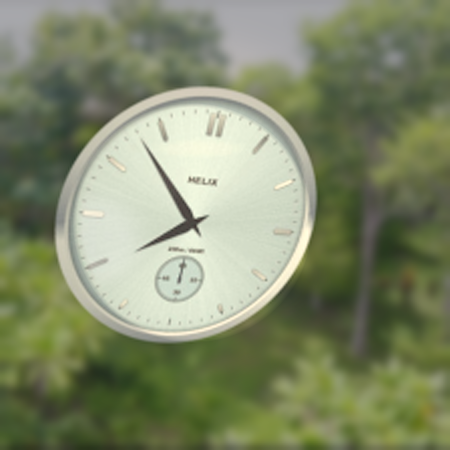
7.53
